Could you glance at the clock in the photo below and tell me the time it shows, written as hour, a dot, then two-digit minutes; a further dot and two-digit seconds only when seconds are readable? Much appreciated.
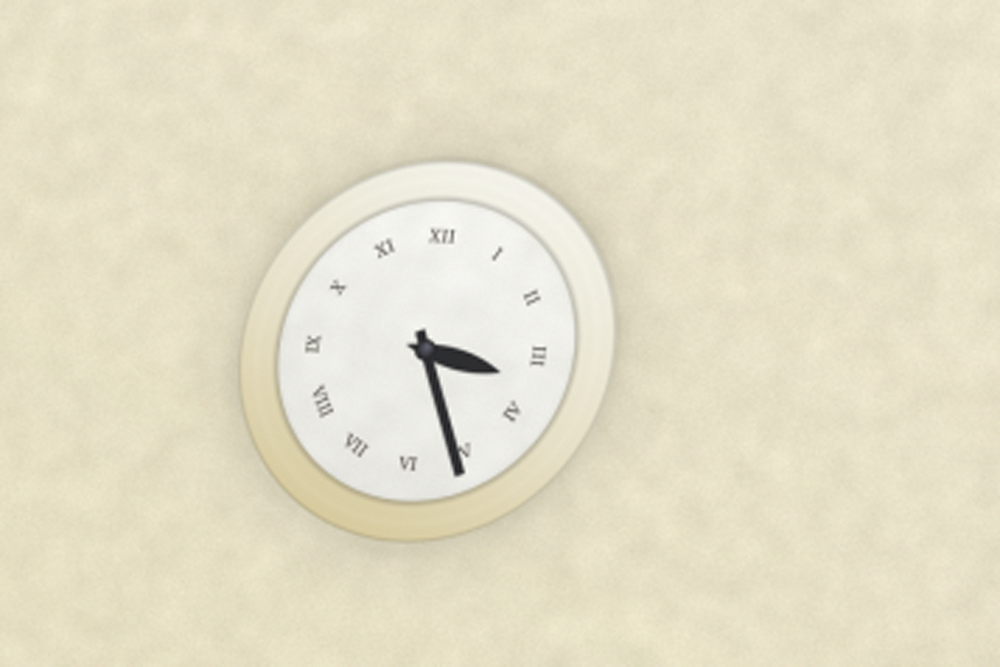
3.26
